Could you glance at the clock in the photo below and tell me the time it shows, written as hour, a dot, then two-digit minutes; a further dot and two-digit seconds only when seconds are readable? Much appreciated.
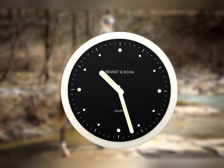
10.27
